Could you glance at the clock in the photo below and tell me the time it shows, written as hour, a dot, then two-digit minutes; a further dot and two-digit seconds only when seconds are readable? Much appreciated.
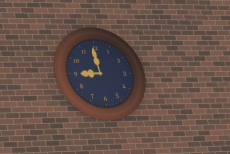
8.59
